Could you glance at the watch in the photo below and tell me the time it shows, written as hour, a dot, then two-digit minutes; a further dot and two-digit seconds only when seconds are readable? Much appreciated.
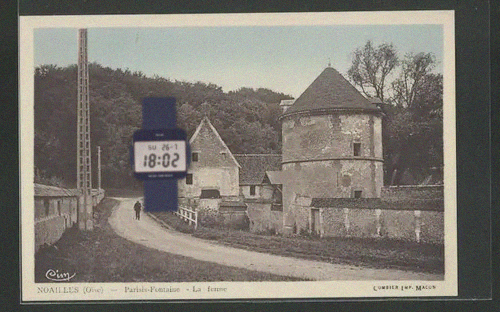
18.02
